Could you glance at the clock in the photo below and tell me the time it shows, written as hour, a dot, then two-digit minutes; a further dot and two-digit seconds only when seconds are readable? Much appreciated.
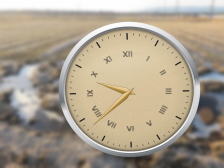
9.38
